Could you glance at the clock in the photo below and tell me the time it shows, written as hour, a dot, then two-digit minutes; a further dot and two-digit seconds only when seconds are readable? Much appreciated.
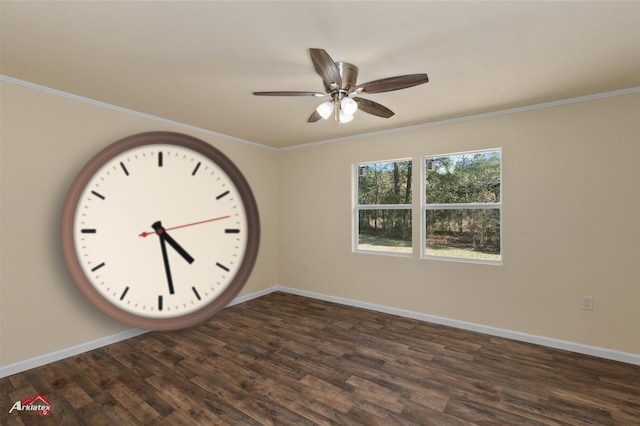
4.28.13
